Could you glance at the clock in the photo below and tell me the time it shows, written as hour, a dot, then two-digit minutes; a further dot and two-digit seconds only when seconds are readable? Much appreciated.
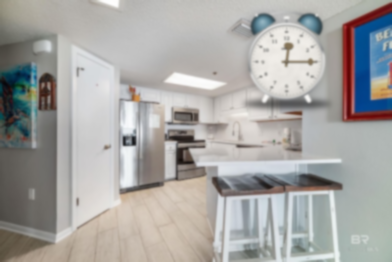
12.15
